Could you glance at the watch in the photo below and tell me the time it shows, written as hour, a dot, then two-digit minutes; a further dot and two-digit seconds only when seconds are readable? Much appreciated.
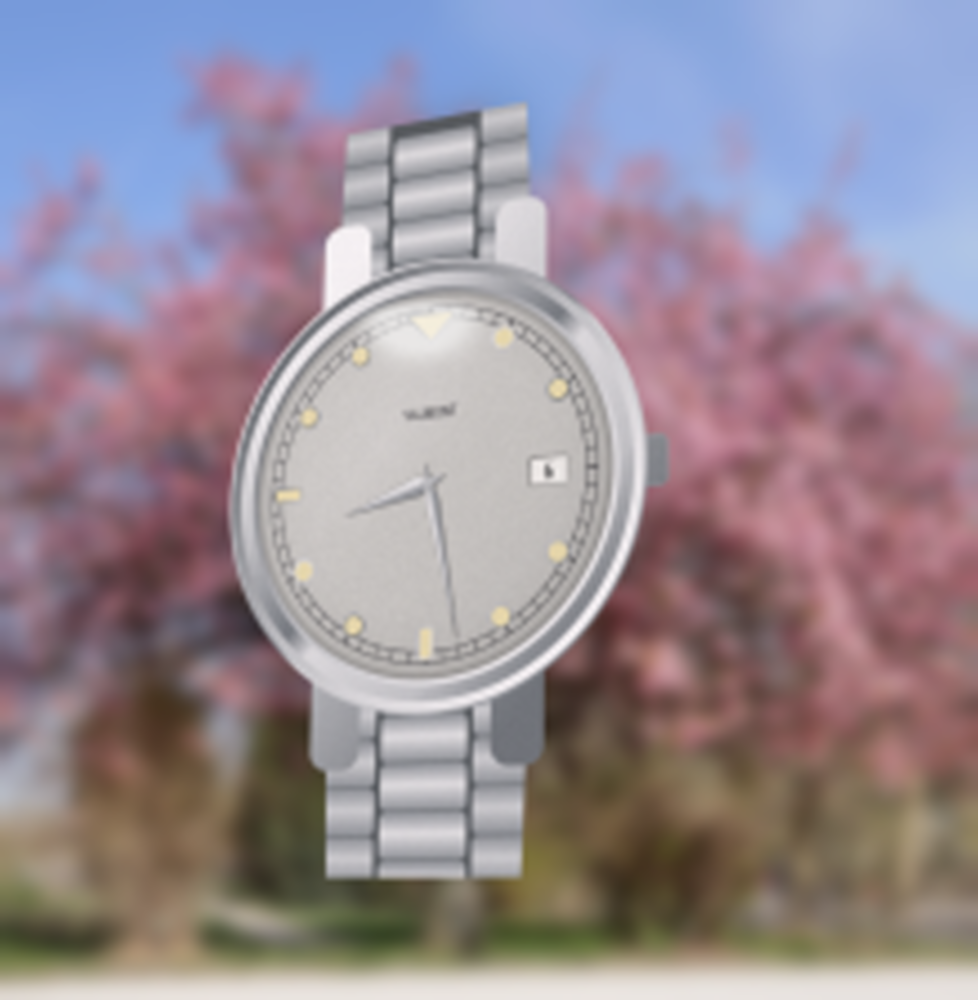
8.28
